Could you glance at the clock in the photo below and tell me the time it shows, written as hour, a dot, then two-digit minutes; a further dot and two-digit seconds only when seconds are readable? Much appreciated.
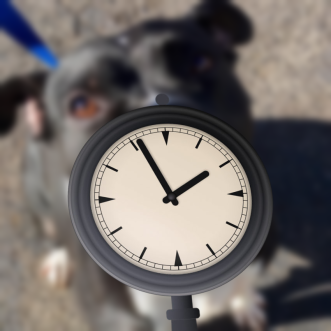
1.56
